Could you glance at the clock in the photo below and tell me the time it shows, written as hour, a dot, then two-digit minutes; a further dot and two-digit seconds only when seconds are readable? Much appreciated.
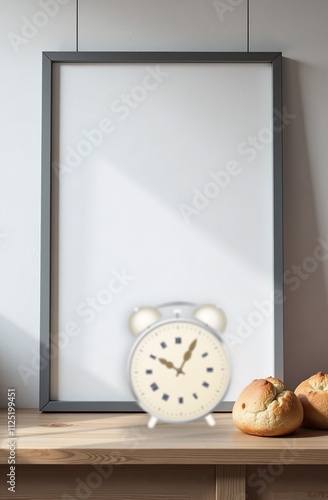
10.05
